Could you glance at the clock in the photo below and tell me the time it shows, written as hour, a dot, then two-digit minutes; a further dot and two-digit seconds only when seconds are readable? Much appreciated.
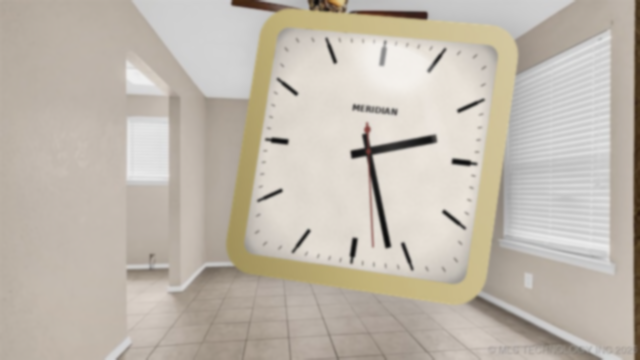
2.26.28
